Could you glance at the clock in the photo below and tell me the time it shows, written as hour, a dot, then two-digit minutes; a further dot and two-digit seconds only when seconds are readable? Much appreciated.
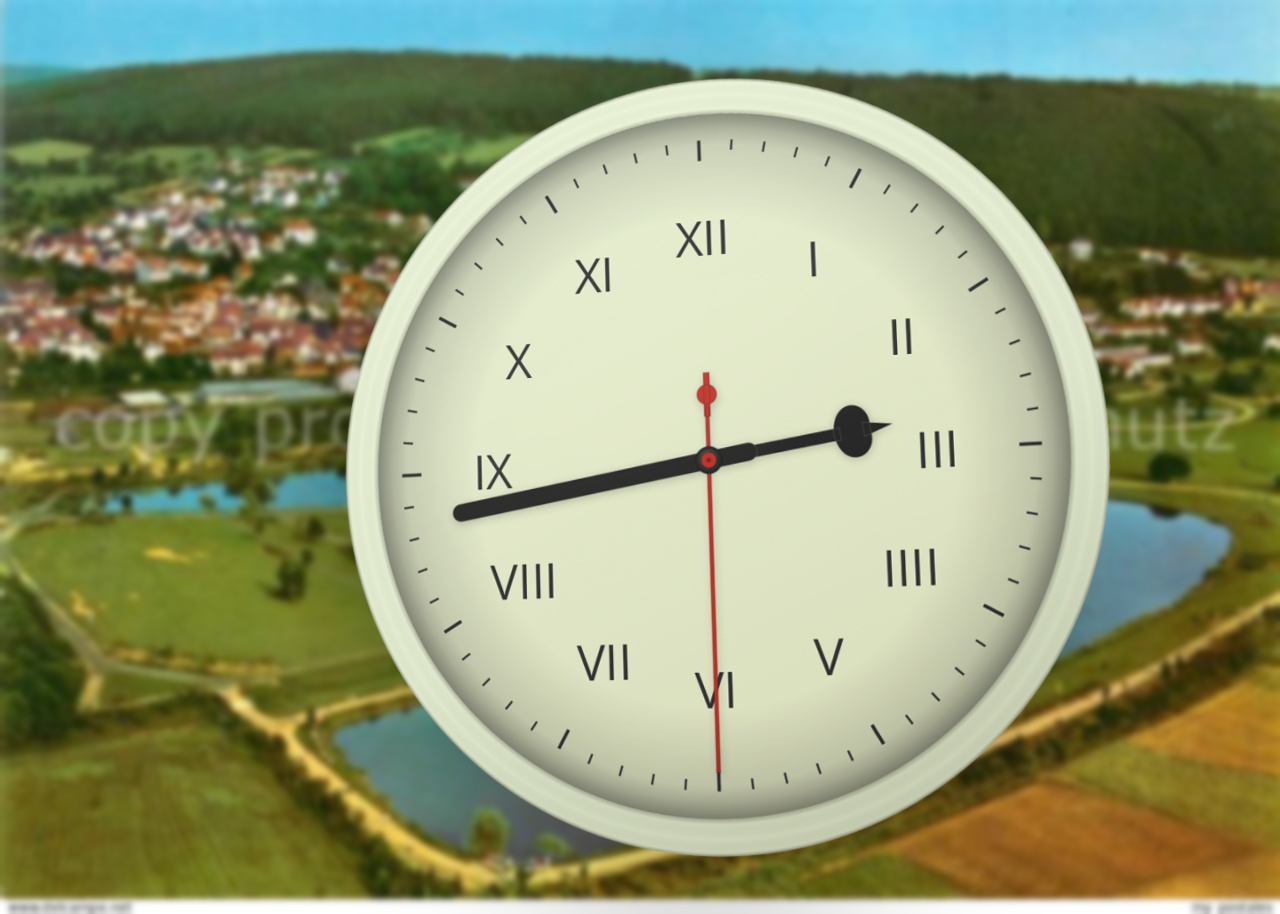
2.43.30
